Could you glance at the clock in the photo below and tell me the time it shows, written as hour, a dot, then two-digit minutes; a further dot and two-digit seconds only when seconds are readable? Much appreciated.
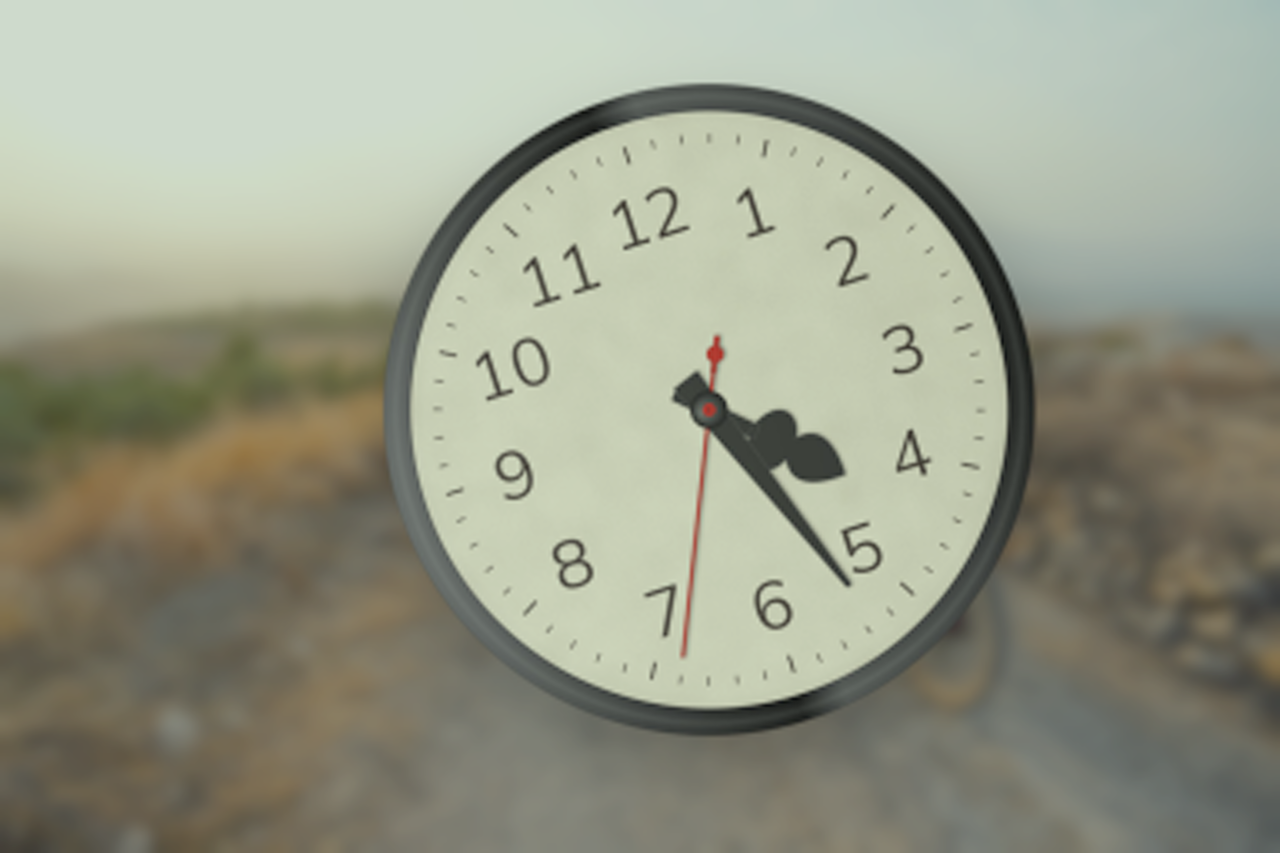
4.26.34
